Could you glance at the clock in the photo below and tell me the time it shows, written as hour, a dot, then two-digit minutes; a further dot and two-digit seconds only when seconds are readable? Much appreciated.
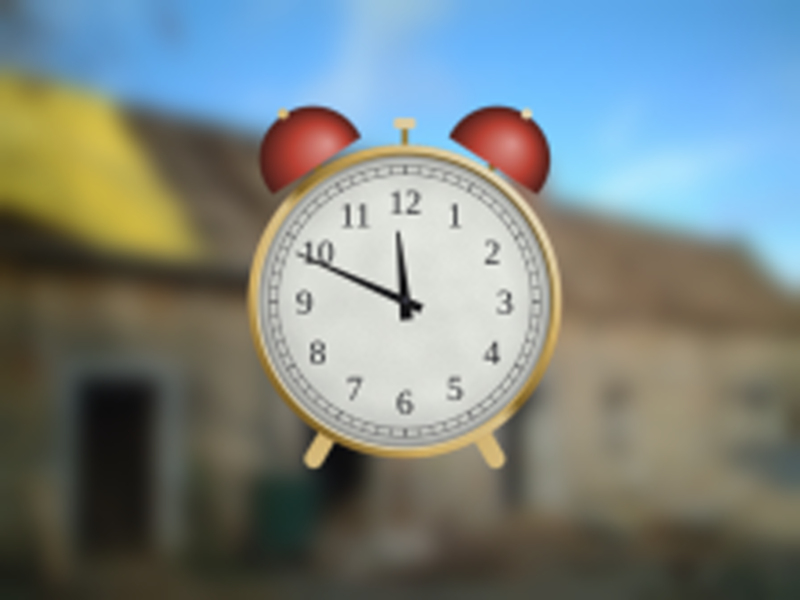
11.49
